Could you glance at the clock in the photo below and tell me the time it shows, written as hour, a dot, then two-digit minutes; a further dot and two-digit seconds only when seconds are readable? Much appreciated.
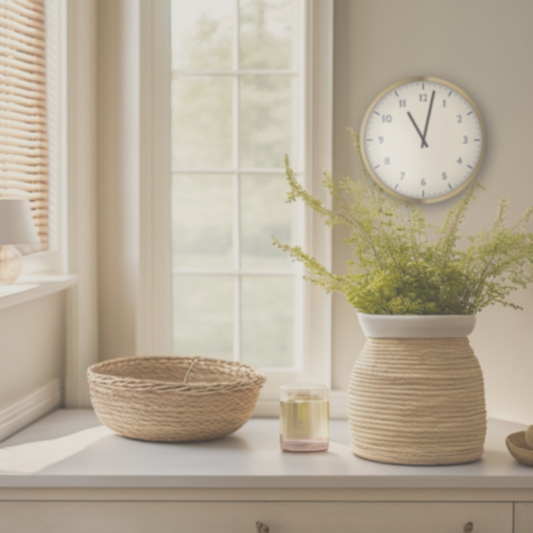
11.02
